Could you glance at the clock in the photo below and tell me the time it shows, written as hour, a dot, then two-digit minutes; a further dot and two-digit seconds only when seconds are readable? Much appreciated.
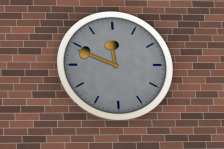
11.49
